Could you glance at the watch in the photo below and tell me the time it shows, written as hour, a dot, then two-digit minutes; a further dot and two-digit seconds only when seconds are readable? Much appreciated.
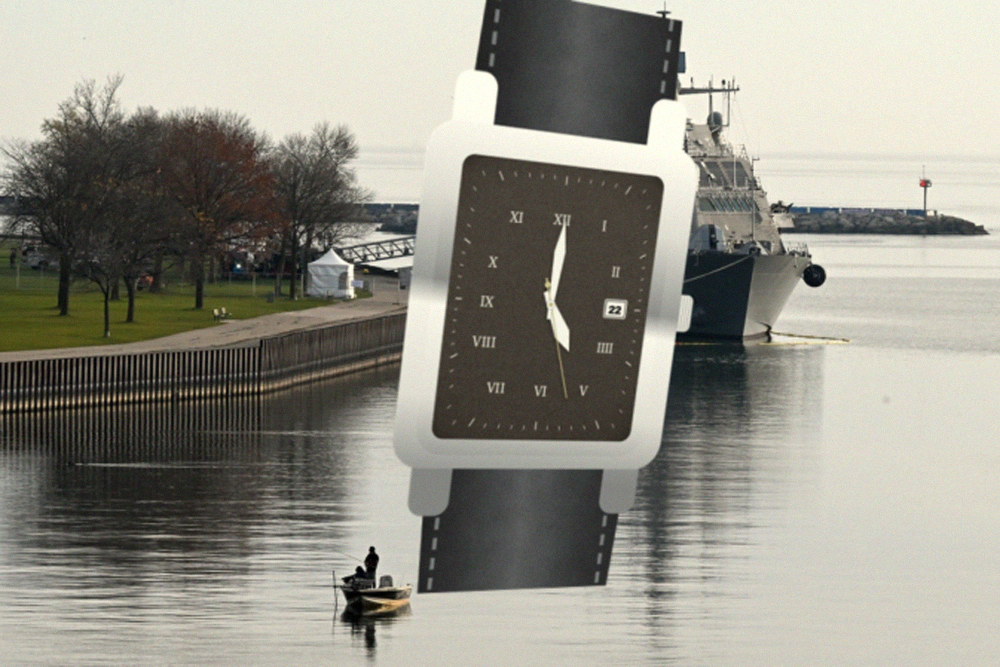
5.00.27
